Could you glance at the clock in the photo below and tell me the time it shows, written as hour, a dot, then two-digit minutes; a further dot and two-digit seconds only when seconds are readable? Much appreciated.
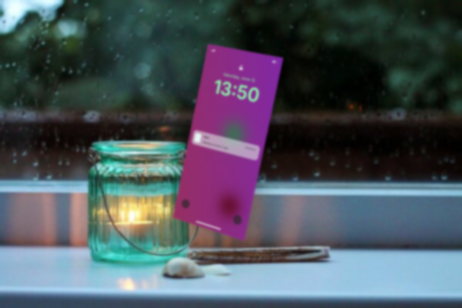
13.50
